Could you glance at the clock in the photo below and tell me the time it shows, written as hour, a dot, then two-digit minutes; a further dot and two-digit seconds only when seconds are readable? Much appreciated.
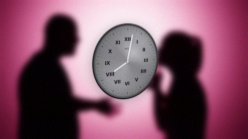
8.02
